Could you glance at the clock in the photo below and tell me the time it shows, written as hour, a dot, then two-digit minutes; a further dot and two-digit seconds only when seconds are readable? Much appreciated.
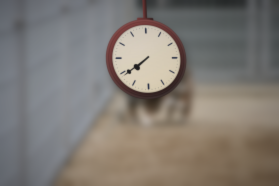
7.39
